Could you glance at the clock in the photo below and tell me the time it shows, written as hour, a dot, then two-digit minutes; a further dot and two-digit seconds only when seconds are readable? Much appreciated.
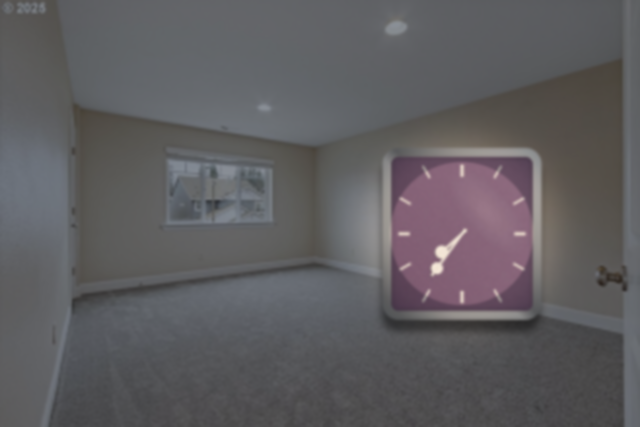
7.36
